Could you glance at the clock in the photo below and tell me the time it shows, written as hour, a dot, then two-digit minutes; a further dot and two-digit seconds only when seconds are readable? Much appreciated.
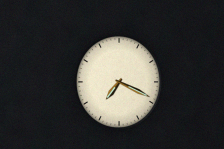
7.19
